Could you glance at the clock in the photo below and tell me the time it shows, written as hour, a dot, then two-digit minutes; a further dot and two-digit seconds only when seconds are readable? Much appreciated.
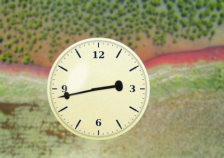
2.43
